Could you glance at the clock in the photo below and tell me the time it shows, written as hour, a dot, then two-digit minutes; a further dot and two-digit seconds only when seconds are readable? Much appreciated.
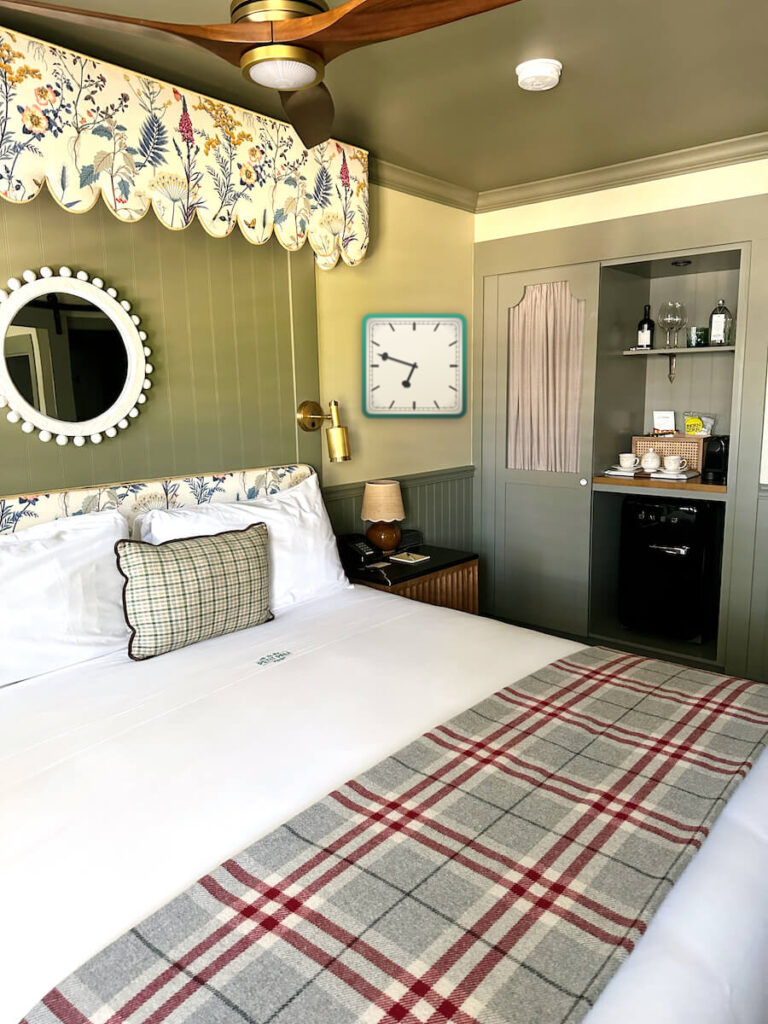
6.48
